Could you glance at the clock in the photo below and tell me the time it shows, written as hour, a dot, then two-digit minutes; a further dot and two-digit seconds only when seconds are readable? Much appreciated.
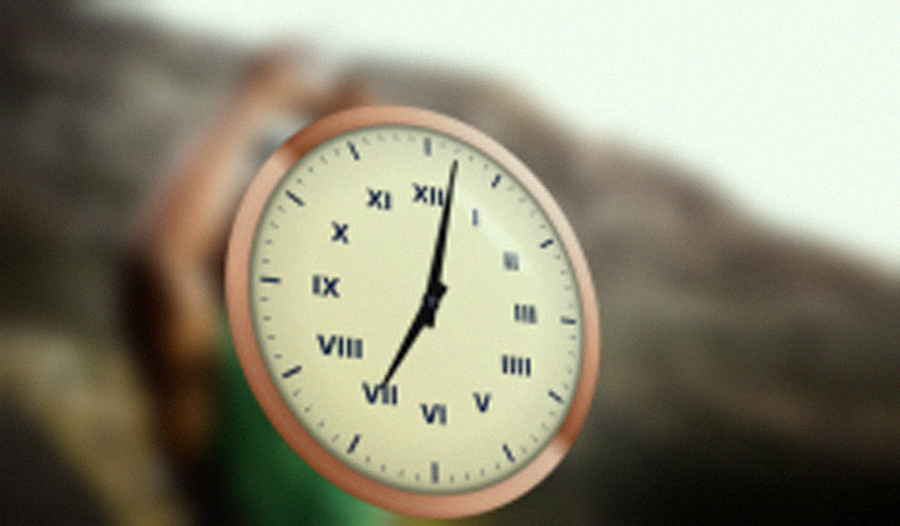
7.02
